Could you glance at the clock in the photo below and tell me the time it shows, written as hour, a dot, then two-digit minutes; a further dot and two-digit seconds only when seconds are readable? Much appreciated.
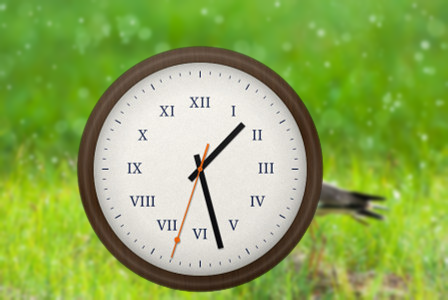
1.27.33
